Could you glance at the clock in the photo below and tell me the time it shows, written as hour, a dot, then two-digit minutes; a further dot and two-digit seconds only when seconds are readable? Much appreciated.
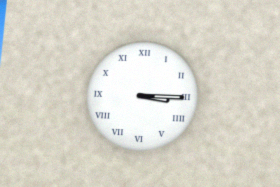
3.15
